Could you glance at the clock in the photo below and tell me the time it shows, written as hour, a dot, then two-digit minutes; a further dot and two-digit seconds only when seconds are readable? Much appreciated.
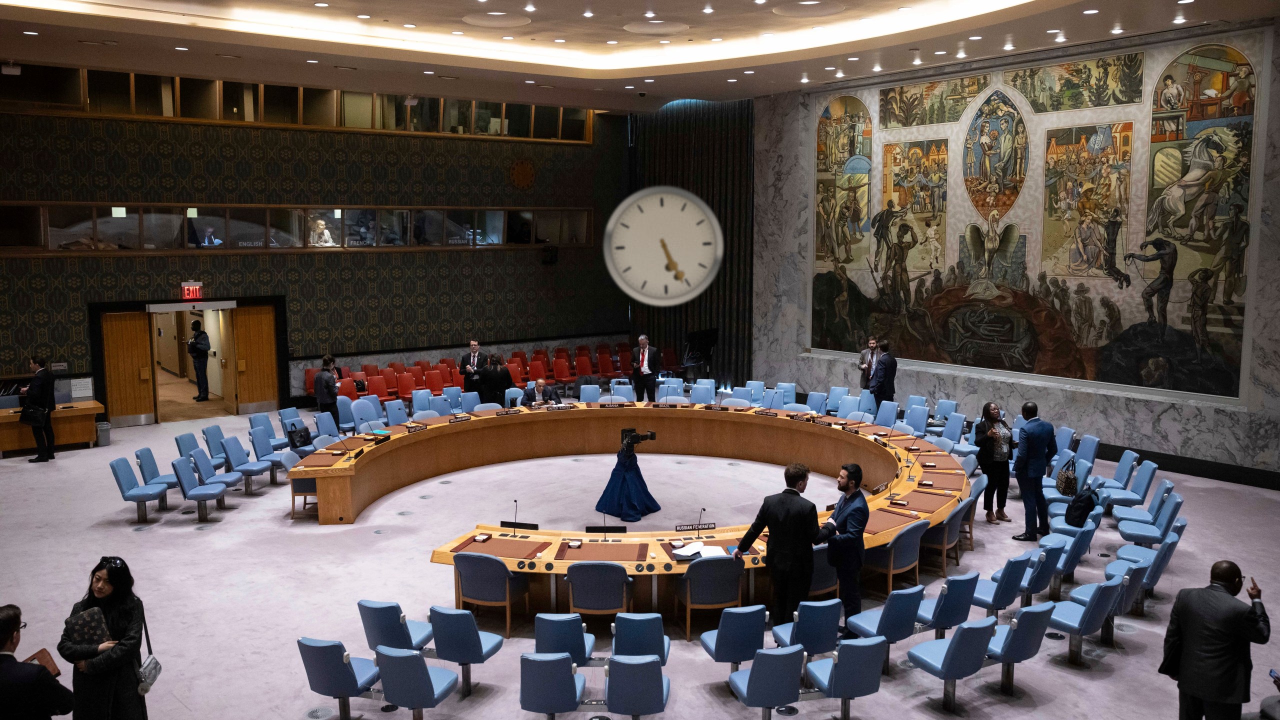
5.26
